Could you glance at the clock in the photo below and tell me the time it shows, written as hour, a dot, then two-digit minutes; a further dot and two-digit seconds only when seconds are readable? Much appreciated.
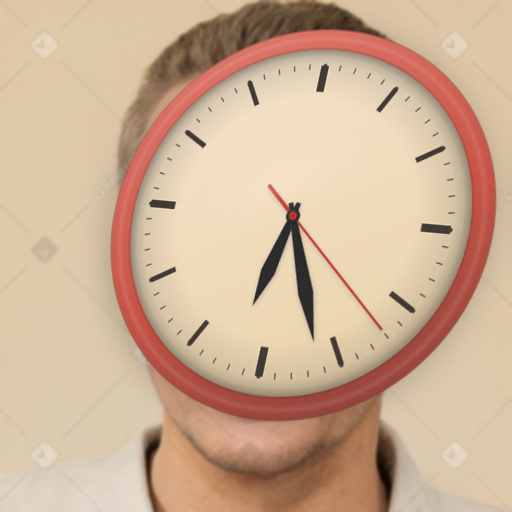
6.26.22
